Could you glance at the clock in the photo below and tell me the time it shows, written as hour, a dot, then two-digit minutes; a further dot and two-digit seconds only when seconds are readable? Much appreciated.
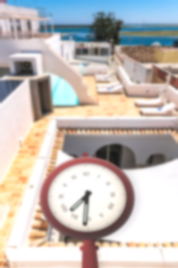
7.31
